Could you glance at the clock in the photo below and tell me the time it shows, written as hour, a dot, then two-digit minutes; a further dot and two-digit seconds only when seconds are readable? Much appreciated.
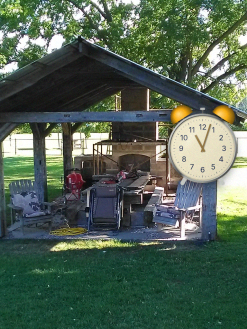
11.03
